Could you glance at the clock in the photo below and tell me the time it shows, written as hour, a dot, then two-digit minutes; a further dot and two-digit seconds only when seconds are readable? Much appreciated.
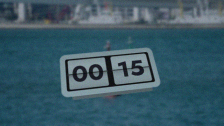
0.15
